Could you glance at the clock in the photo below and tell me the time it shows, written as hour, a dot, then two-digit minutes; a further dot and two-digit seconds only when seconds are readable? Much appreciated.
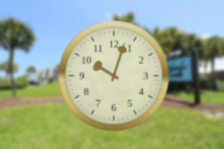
10.03
